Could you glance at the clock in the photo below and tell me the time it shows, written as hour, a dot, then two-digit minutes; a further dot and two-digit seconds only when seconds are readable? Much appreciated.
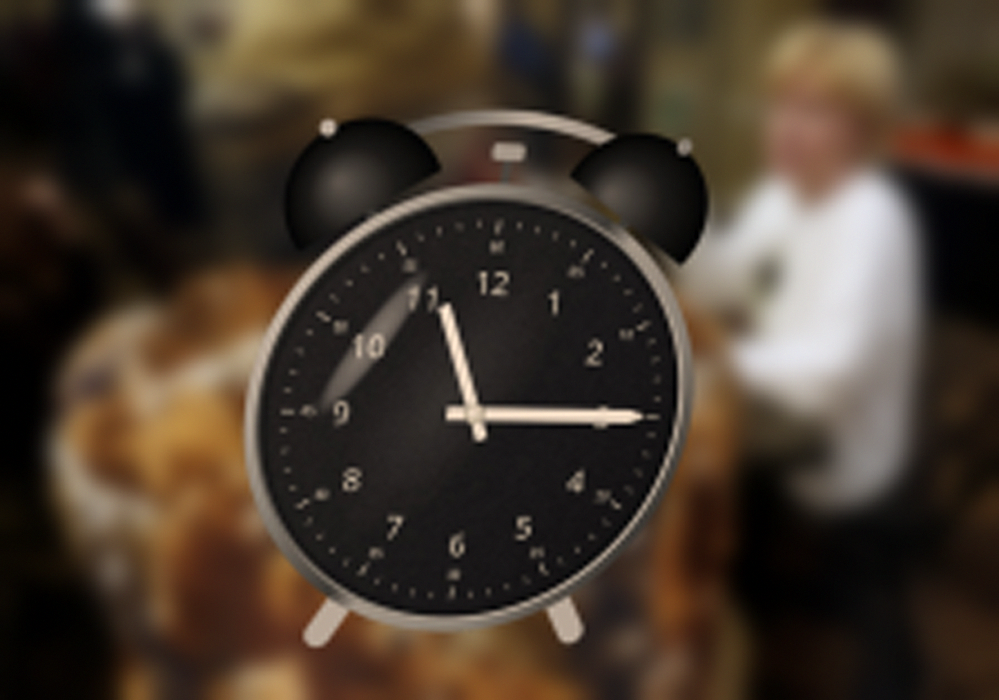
11.15
